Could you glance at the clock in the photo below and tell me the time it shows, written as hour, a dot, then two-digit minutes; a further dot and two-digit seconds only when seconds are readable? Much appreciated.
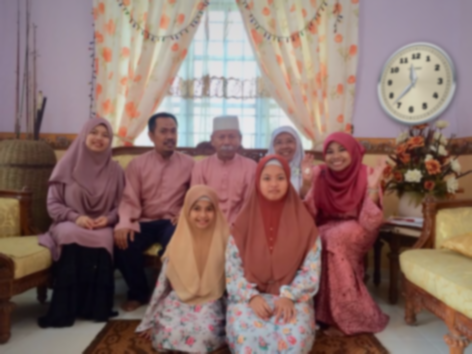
11.37
